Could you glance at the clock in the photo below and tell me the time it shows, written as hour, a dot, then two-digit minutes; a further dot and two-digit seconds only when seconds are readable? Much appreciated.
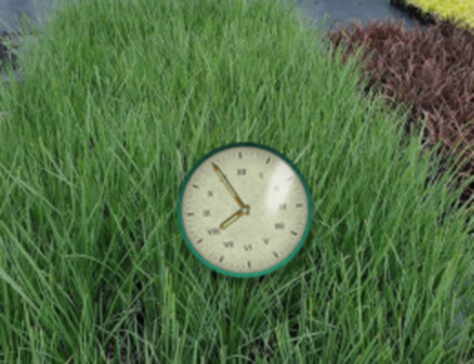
7.55
